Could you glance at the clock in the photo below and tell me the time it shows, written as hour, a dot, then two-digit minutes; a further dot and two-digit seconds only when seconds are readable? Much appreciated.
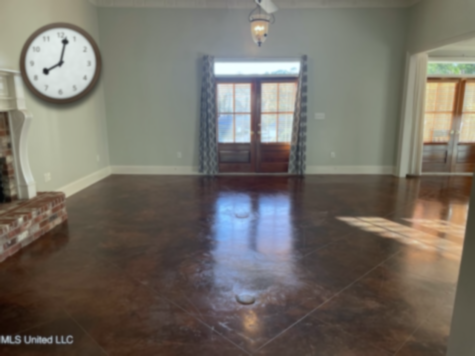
8.02
